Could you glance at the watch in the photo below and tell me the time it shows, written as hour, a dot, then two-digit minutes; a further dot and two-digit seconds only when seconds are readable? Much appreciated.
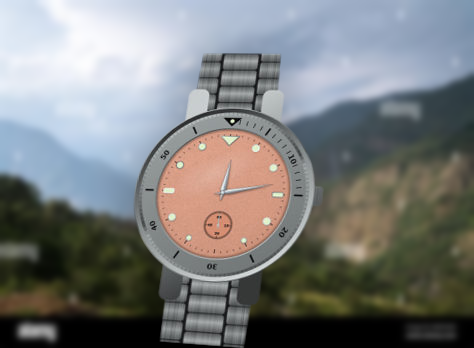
12.13
